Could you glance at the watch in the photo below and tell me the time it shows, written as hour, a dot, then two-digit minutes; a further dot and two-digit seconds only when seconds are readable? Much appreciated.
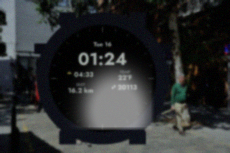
1.24
